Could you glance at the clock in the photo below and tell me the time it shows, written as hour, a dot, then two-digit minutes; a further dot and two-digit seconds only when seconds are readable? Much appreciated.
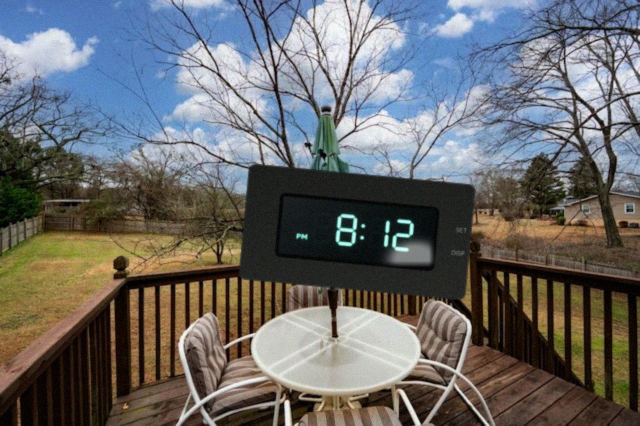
8.12
